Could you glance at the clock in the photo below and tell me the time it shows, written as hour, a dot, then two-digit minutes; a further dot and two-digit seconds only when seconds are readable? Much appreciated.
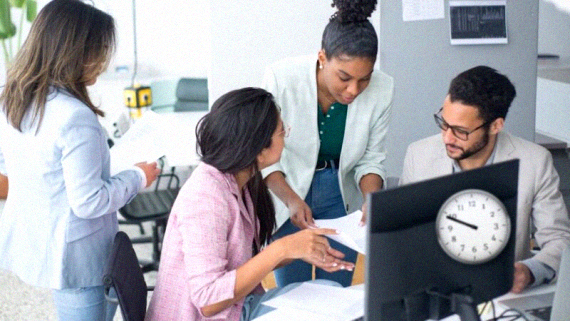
9.49
